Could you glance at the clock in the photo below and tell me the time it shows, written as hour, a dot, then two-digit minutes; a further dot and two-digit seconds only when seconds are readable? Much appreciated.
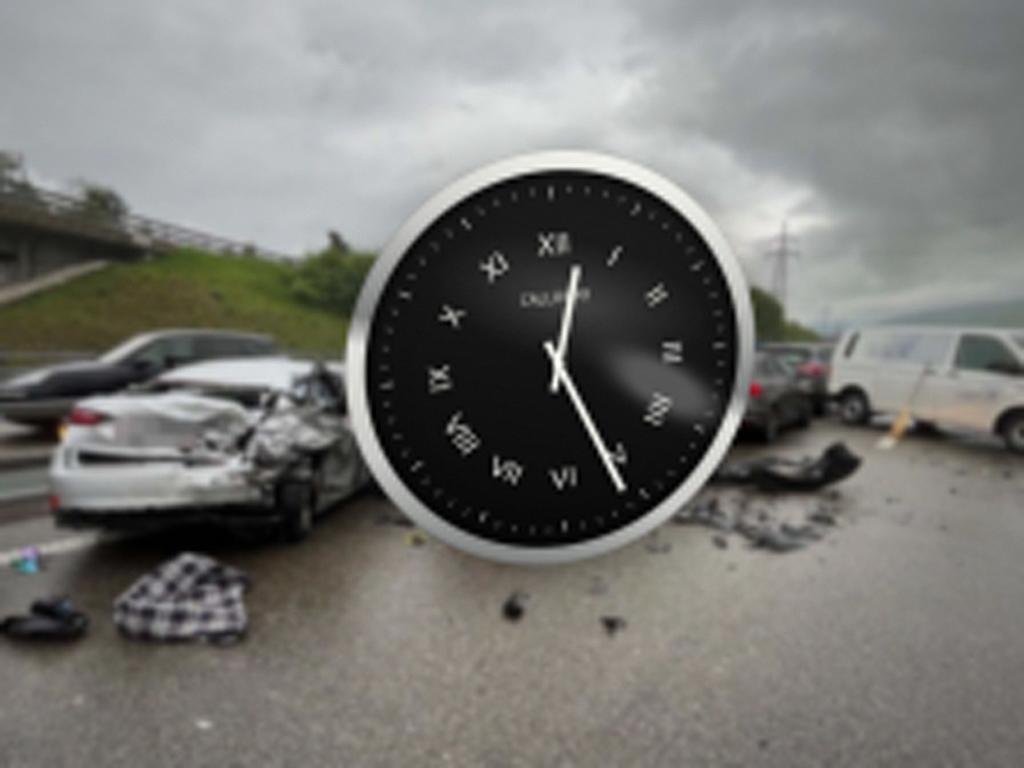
12.26
